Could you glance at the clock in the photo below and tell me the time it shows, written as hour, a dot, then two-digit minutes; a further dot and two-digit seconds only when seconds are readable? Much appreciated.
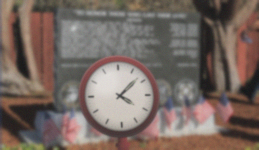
4.08
